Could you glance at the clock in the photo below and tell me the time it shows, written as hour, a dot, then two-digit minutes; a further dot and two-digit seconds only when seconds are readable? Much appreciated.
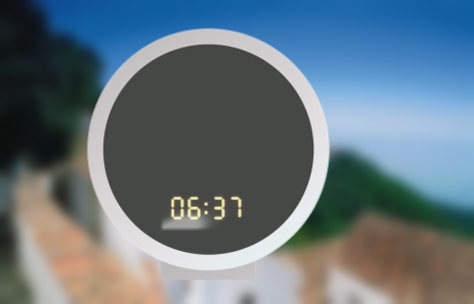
6.37
